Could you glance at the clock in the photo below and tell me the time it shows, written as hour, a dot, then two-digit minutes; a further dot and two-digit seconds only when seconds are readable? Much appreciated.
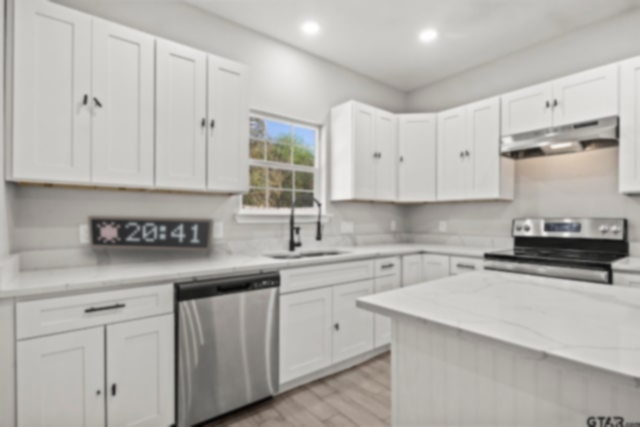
20.41
